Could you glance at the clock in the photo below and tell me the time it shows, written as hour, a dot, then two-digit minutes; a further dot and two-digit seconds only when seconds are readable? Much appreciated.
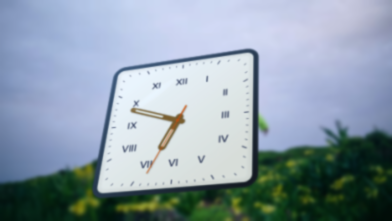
6.48.34
